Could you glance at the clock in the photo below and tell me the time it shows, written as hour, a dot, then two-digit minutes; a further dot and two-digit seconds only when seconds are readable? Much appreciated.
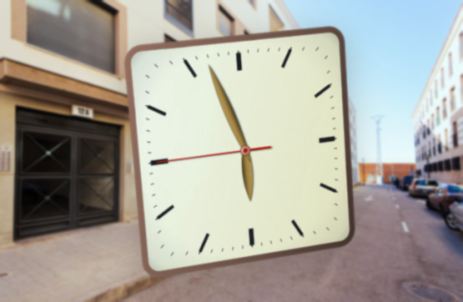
5.56.45
